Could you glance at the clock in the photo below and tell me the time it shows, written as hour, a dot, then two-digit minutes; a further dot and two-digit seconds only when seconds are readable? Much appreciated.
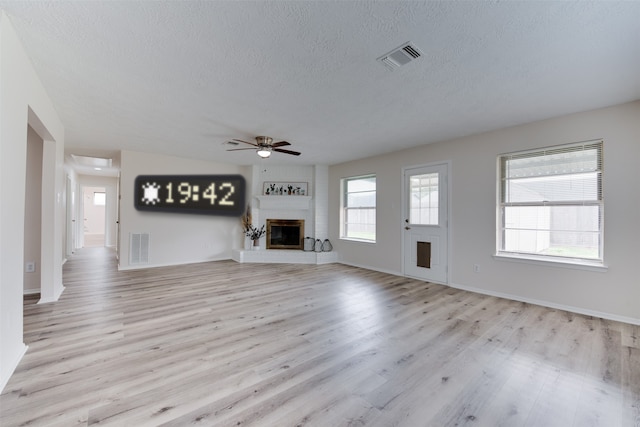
19.42
